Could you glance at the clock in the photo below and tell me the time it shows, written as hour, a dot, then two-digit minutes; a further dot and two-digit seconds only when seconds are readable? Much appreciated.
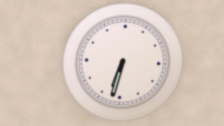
6.32
